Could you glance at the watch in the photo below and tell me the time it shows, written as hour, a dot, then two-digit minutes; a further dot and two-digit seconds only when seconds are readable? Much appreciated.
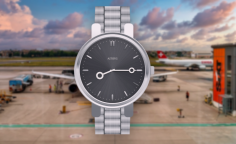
8.15
